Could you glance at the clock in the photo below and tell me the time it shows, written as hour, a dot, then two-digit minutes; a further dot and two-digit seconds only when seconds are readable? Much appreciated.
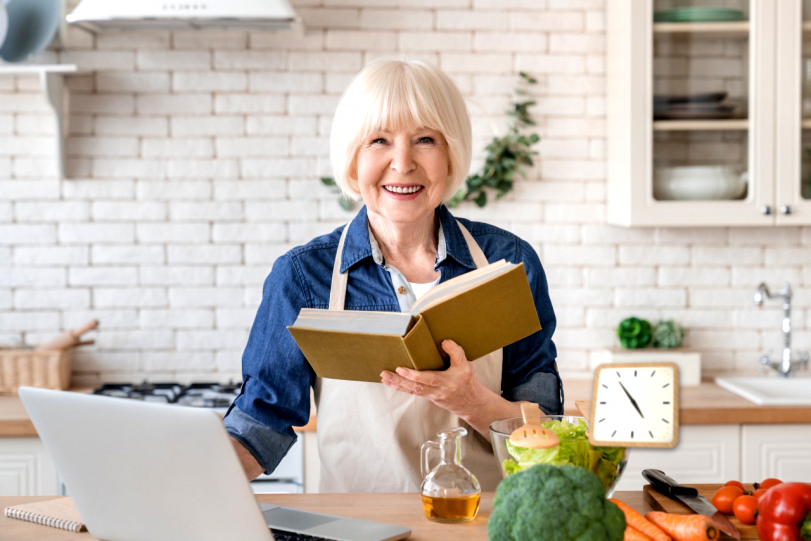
4.54
